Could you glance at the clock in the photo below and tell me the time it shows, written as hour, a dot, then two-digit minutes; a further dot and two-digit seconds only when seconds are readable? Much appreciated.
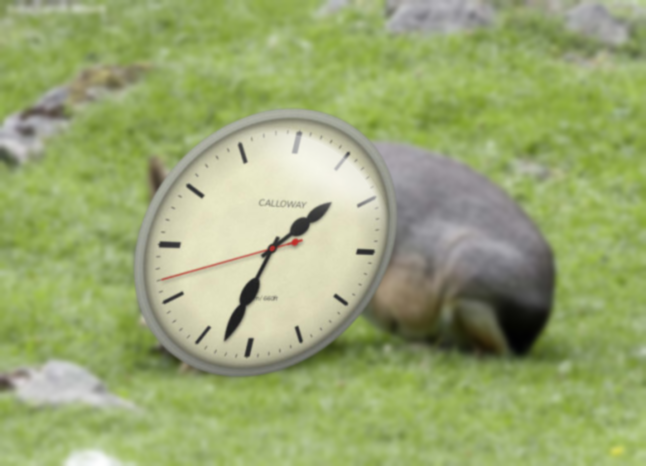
1.32.42
